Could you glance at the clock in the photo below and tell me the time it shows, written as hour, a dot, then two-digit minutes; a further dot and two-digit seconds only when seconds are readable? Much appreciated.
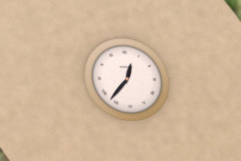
12.37
